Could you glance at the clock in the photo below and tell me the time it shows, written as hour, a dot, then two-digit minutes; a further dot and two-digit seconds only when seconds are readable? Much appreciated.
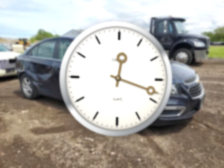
12.18
